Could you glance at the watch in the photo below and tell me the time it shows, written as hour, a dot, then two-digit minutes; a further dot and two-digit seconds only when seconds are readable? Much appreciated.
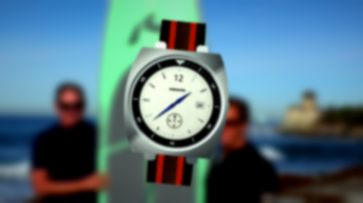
1.38
